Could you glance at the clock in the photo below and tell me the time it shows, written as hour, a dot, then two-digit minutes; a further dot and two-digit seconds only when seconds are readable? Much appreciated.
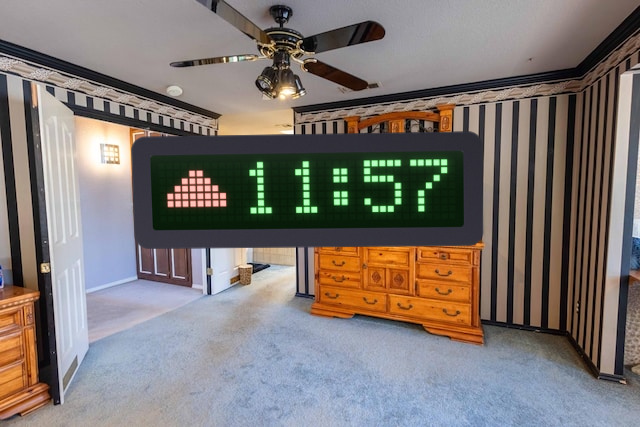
11.57
